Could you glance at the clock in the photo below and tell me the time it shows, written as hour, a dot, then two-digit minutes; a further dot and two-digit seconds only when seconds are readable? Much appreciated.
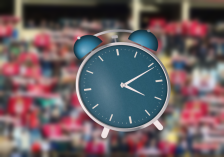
4.11
